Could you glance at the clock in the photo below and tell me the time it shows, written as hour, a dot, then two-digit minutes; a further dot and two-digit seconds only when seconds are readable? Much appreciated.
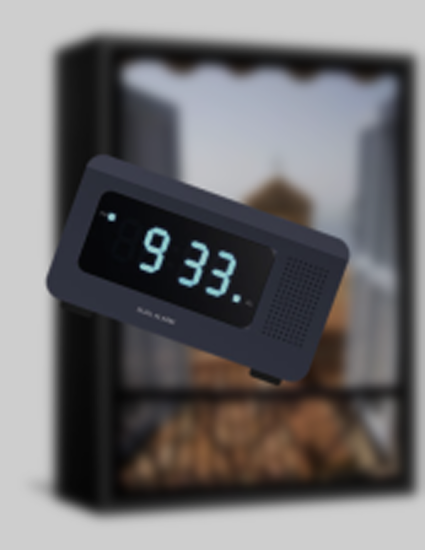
9.33
